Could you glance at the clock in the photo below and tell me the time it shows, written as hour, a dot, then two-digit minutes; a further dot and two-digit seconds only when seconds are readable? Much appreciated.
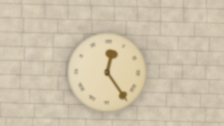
12.24
